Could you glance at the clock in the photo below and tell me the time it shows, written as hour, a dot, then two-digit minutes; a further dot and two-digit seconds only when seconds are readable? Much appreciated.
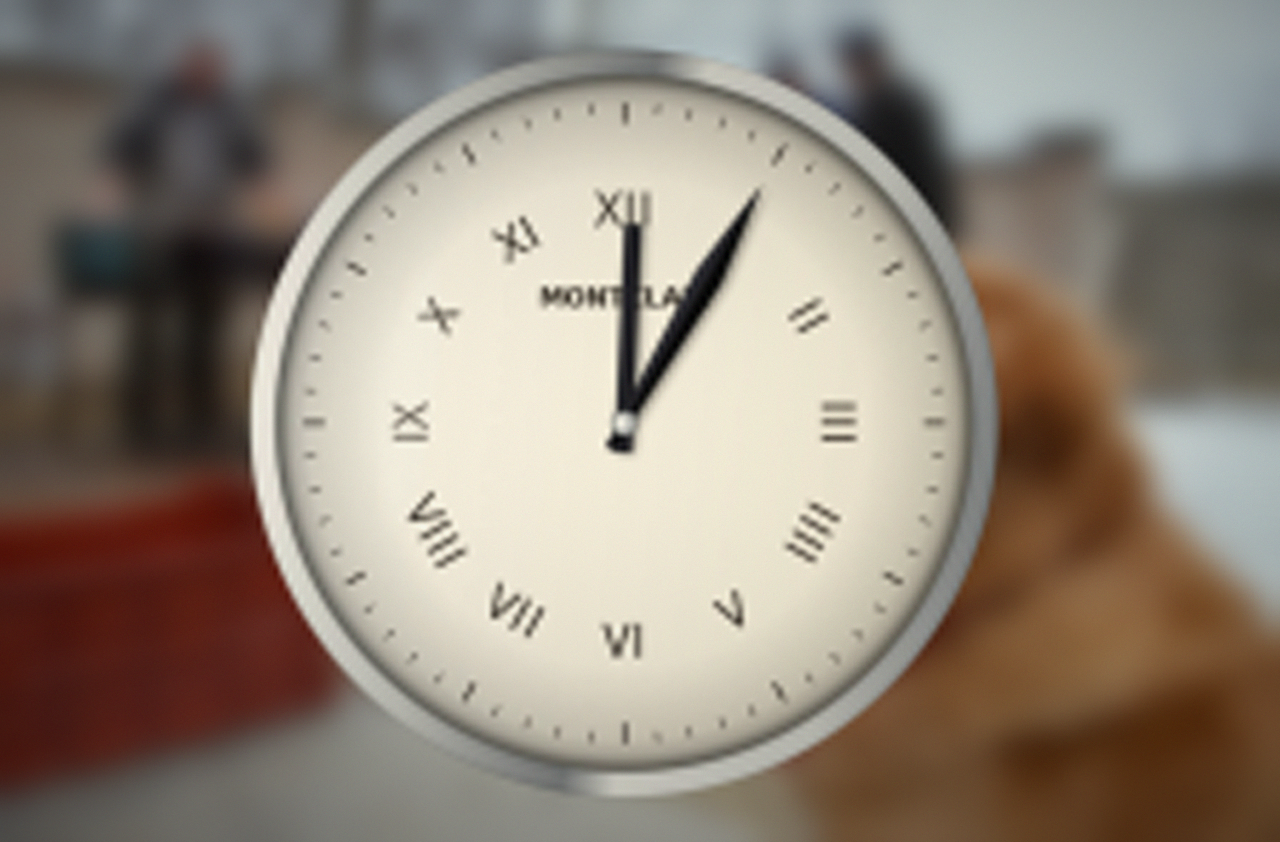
12.05
